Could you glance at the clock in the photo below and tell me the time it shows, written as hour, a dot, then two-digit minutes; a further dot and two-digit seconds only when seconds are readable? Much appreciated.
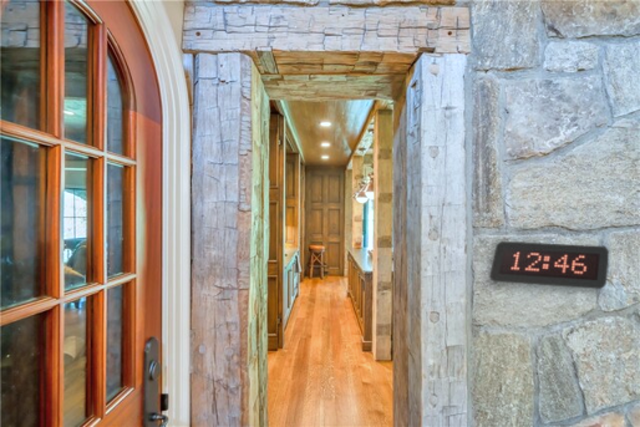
12.46
